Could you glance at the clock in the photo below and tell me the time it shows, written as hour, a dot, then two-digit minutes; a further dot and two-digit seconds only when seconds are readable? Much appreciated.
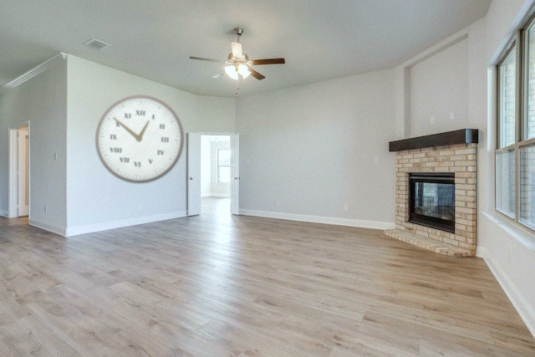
12.51
